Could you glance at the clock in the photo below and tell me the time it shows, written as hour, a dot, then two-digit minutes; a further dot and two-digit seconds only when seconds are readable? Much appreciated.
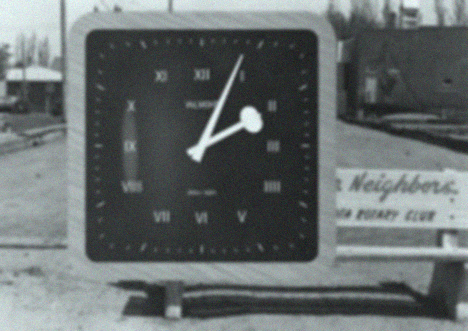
2.04
